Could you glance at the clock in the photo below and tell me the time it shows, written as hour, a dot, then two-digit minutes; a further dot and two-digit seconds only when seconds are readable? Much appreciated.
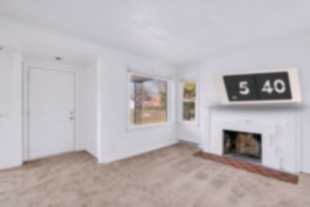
5.40
